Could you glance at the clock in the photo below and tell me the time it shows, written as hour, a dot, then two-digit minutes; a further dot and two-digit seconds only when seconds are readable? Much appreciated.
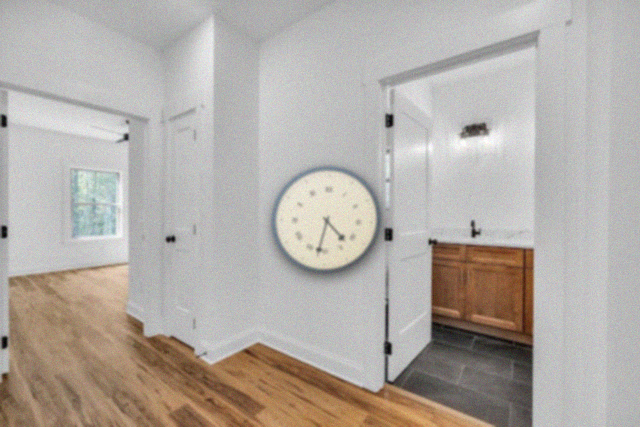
4.32
